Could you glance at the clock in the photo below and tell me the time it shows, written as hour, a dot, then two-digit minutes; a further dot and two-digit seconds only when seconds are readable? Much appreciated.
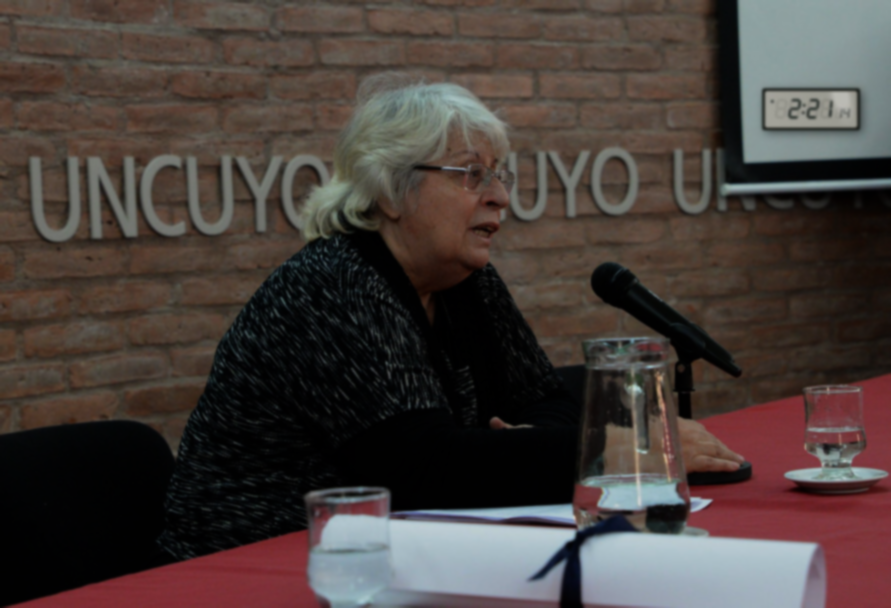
2.21
